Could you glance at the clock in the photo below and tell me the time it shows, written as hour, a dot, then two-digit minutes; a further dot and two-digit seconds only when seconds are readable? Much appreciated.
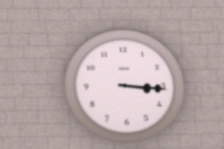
3.16
